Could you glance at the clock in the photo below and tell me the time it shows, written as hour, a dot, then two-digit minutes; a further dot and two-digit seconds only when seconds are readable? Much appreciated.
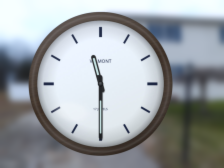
11.30
